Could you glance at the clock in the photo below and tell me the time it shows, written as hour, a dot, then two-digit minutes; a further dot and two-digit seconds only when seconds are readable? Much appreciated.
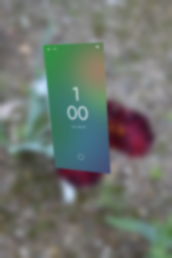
1.00
